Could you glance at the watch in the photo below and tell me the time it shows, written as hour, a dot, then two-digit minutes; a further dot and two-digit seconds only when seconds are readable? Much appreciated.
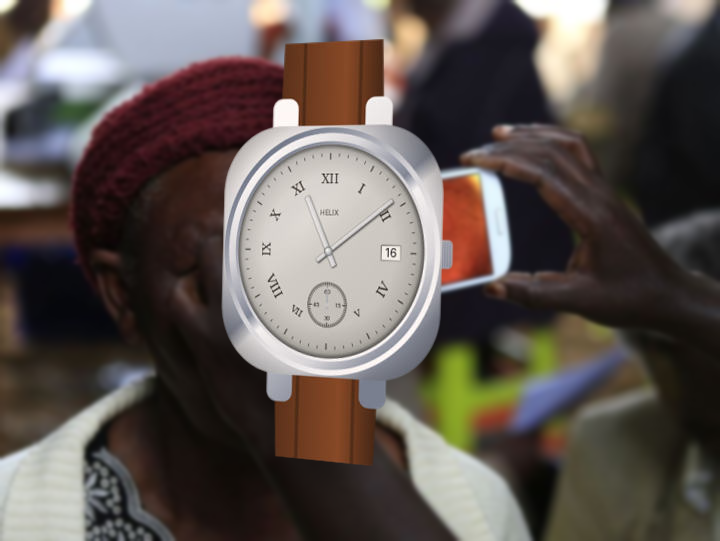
11.09
